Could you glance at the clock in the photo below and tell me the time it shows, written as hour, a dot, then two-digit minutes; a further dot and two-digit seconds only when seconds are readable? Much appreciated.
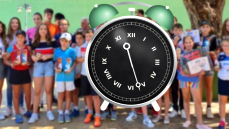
11.27
